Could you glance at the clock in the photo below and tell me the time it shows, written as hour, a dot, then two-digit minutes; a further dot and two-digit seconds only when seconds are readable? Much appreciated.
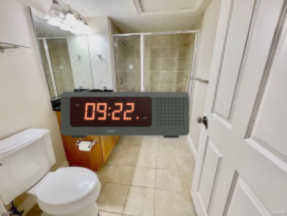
9.22
